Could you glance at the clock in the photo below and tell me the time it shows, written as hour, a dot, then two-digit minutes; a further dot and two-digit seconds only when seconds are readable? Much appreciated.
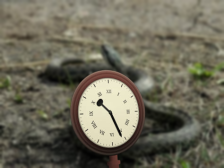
10.26
